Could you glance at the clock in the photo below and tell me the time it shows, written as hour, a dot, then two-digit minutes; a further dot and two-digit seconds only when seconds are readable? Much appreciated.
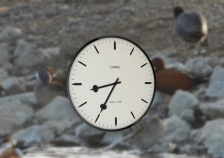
8.35
